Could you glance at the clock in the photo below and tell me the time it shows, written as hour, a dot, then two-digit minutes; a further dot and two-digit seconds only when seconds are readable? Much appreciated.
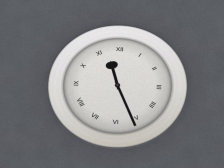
11.26
